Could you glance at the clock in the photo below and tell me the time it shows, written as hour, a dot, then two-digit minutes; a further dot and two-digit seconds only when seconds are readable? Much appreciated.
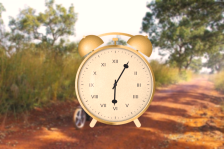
6.05
